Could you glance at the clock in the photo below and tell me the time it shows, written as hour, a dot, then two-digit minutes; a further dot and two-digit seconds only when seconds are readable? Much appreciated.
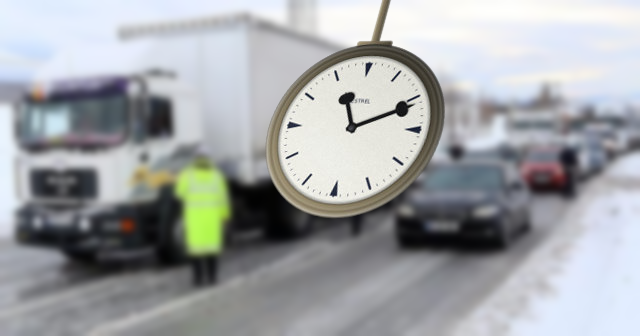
11.11
